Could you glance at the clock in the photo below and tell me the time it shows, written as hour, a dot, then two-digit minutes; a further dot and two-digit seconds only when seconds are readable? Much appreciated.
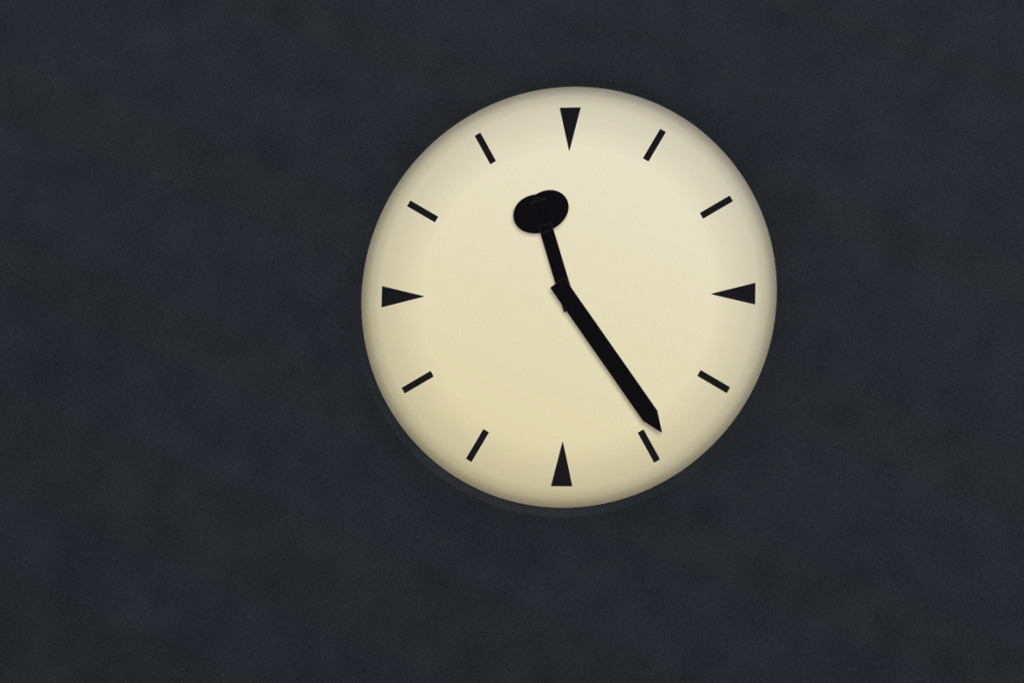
11.24
